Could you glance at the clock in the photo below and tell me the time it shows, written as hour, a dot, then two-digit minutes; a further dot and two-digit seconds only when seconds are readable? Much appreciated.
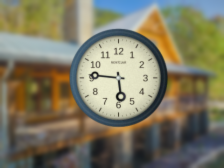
5.46
